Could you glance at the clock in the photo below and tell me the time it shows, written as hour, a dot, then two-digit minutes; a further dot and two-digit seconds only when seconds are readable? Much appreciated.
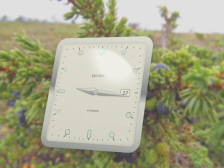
9.16
